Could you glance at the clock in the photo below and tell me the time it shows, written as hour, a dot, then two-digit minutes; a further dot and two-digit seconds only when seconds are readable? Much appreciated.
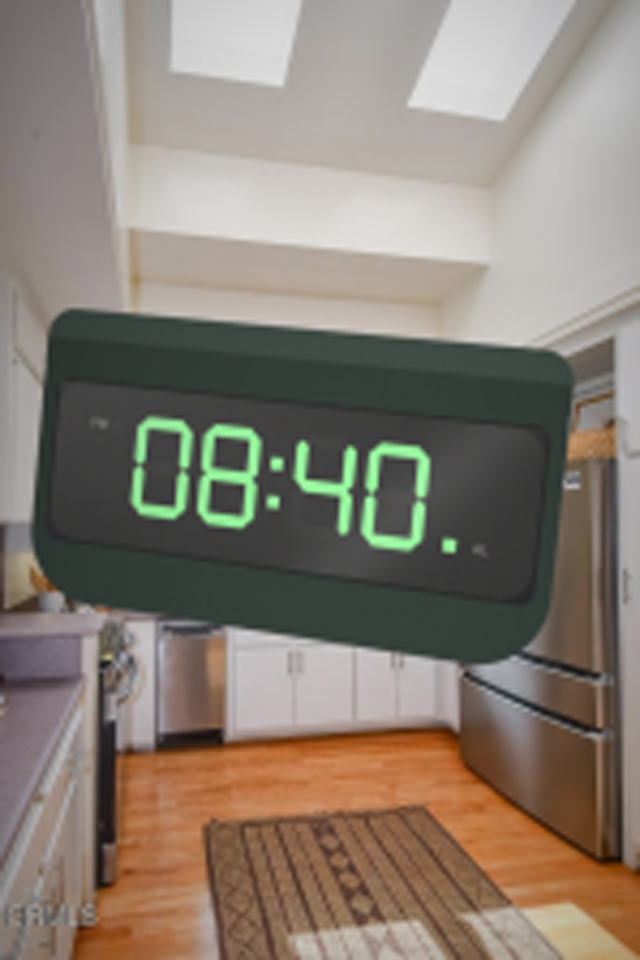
8.40
